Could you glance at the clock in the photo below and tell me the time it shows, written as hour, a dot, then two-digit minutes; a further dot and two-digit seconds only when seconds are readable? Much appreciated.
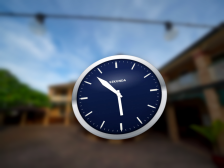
5.53
